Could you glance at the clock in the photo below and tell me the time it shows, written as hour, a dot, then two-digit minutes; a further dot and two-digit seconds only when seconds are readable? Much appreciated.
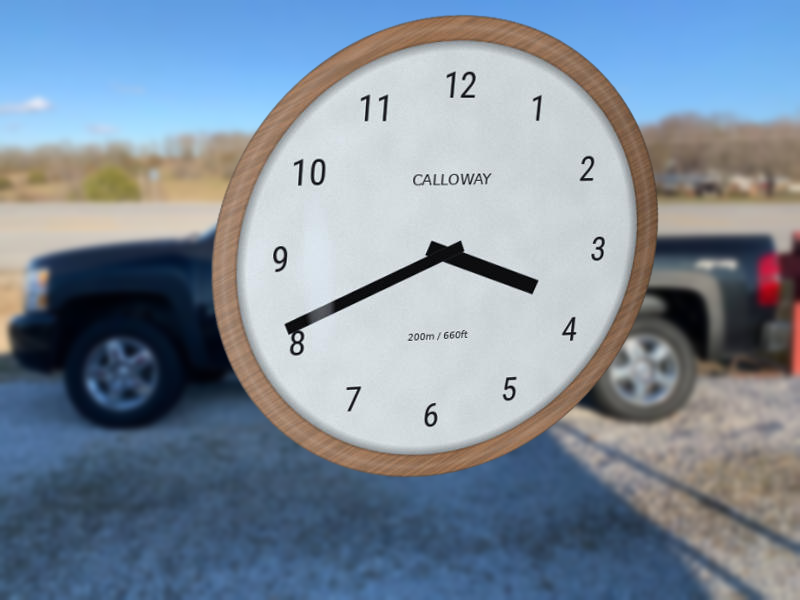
3.41
